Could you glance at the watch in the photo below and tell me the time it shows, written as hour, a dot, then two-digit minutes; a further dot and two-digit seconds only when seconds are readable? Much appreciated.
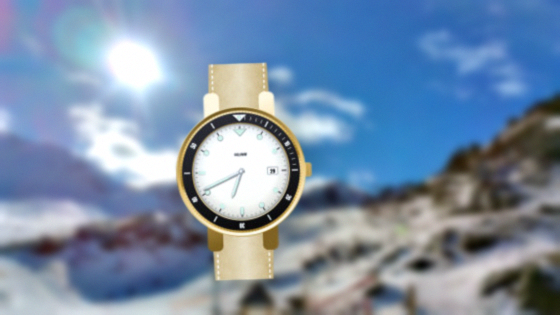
6.41
